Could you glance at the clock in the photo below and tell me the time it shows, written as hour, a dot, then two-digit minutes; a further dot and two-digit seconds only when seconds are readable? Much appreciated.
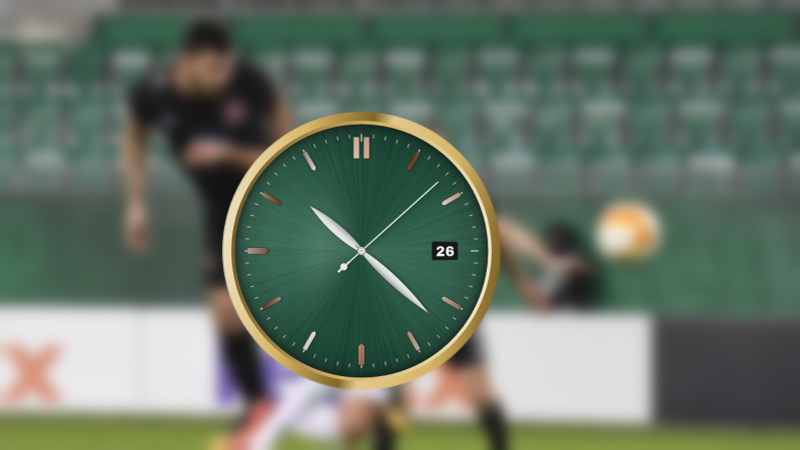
10.22.08
